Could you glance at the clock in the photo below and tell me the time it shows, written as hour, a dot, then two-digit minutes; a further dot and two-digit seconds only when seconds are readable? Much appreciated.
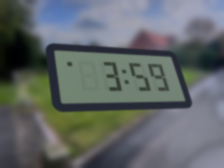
3.59
